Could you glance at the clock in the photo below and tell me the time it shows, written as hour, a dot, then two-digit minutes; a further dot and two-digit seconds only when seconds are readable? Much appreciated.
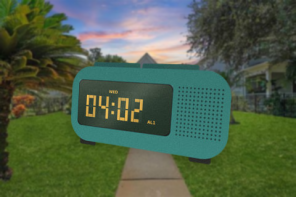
4.02
